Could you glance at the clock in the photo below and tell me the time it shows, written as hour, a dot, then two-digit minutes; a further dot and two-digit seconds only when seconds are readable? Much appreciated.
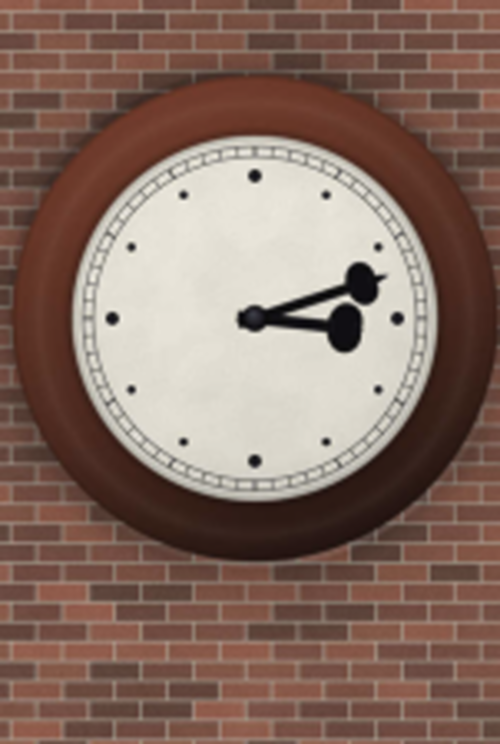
3.12
